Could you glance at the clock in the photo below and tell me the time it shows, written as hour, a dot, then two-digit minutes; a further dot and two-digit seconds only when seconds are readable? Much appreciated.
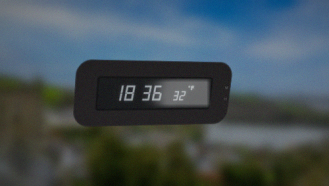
18.36
